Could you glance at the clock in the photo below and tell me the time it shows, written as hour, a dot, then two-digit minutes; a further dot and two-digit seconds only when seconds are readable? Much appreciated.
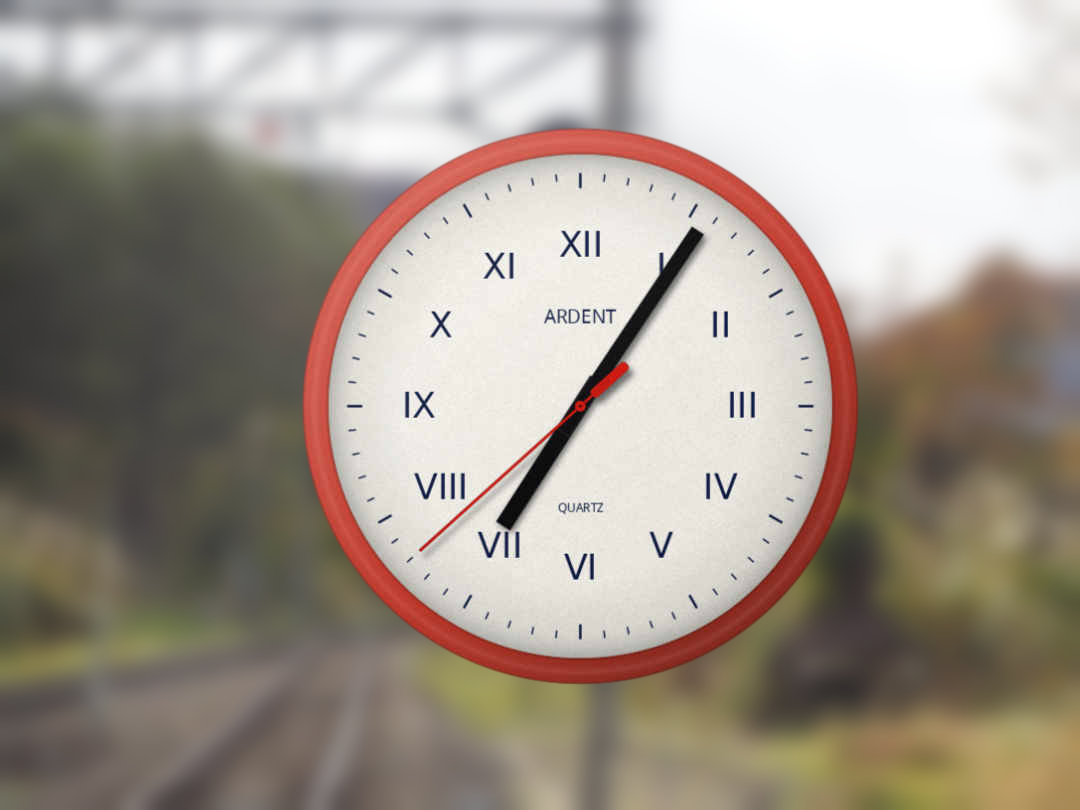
7.05.38
